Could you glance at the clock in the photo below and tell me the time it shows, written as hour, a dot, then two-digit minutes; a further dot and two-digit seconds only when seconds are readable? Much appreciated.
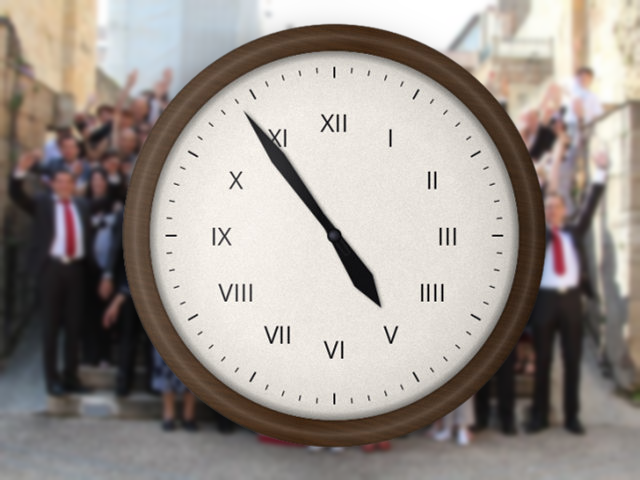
4.54
